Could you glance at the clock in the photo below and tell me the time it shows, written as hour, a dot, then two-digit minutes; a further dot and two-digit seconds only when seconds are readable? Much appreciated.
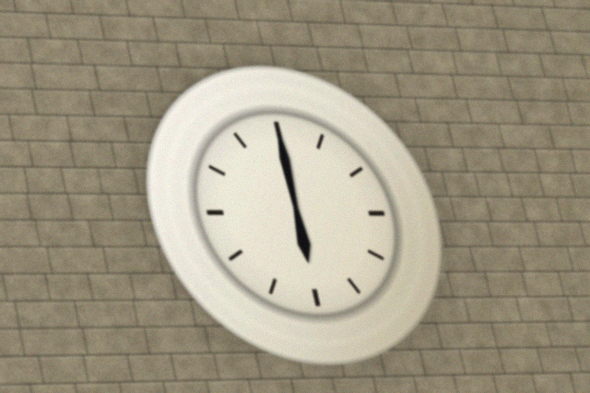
6.00
